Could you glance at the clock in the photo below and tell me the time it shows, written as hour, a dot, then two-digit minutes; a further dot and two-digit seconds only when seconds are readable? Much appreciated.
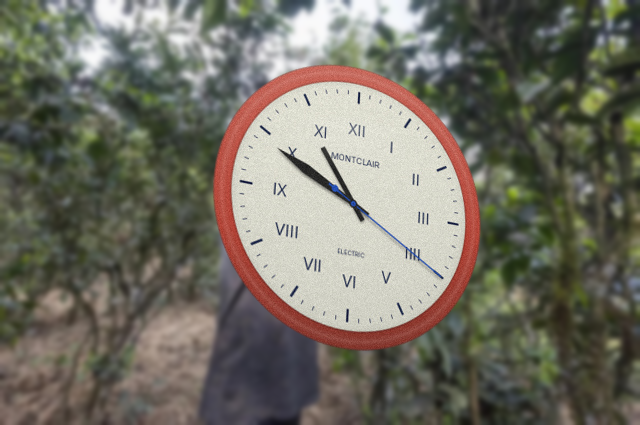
10.49.20
